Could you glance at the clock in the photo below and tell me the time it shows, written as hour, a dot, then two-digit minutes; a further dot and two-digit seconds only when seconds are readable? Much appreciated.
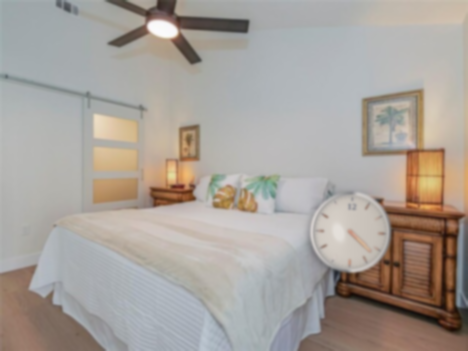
4.22
